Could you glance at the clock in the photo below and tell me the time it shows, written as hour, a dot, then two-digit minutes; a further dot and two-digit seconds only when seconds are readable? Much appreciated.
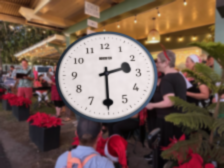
2.30
